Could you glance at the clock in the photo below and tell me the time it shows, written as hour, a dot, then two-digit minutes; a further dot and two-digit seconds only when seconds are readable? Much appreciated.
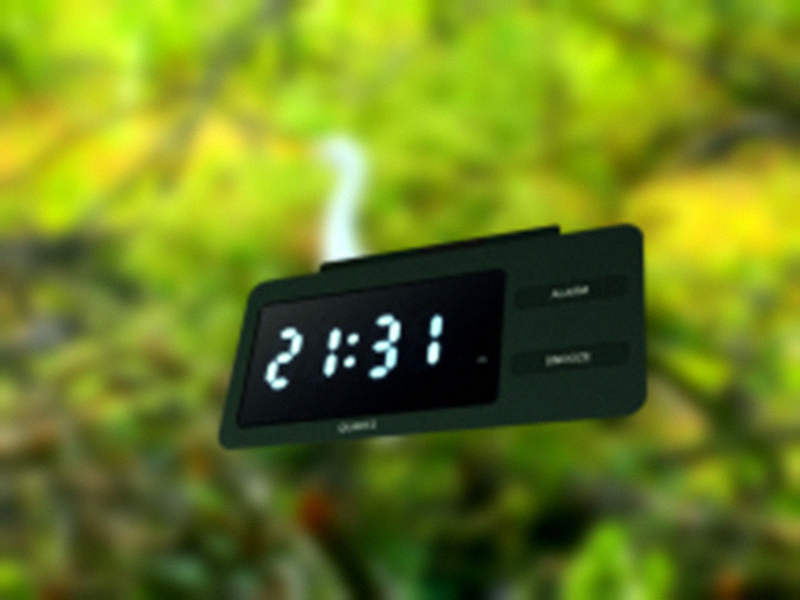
21.31
